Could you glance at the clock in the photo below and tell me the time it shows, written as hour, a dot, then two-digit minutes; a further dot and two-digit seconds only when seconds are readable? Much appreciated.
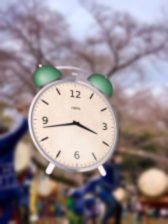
3.43
